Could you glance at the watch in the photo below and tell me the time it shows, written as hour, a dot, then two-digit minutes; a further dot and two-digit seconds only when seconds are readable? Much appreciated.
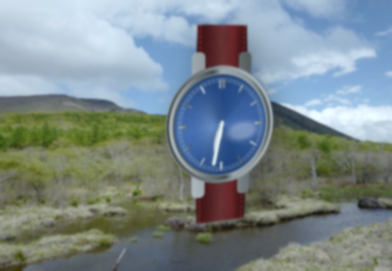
6.32
